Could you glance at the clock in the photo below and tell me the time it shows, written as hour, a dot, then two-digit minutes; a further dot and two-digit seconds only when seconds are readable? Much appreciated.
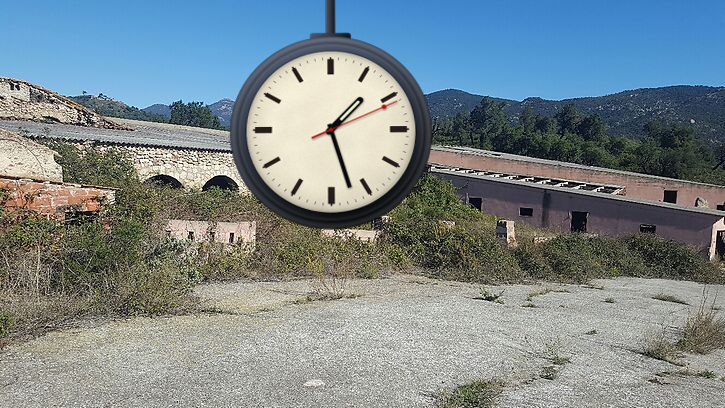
1.27.11
